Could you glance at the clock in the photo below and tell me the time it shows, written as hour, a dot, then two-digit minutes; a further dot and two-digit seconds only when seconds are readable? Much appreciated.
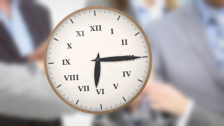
6.15
